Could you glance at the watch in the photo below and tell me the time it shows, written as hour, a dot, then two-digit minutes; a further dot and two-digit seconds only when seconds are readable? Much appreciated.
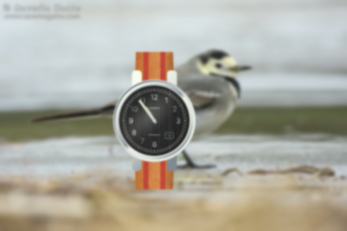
10.54
